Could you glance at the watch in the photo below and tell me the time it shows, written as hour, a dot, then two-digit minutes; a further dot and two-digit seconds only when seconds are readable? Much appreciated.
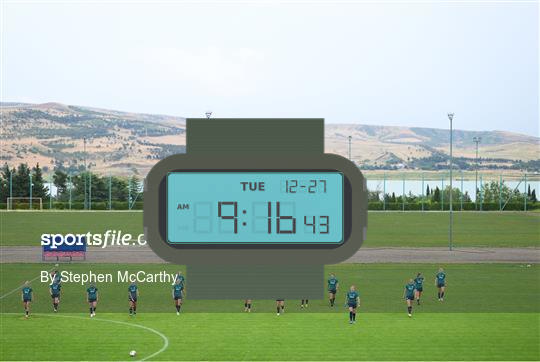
9.16.43
